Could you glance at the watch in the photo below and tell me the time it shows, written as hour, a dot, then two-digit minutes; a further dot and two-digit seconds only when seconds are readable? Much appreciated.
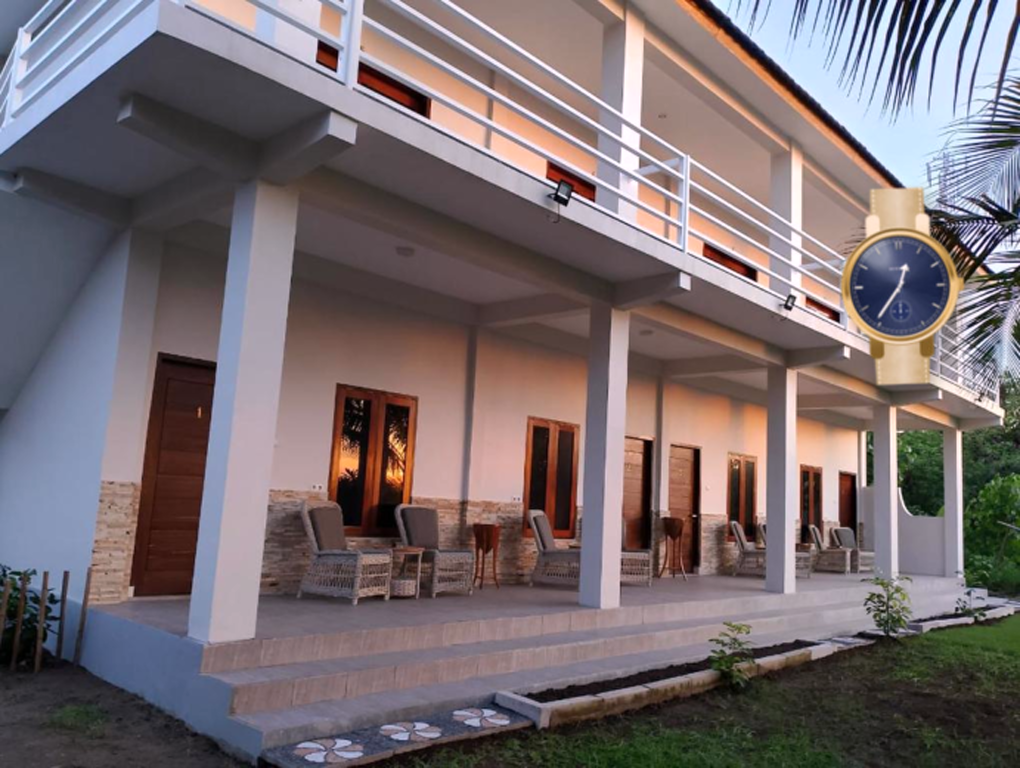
12.36
